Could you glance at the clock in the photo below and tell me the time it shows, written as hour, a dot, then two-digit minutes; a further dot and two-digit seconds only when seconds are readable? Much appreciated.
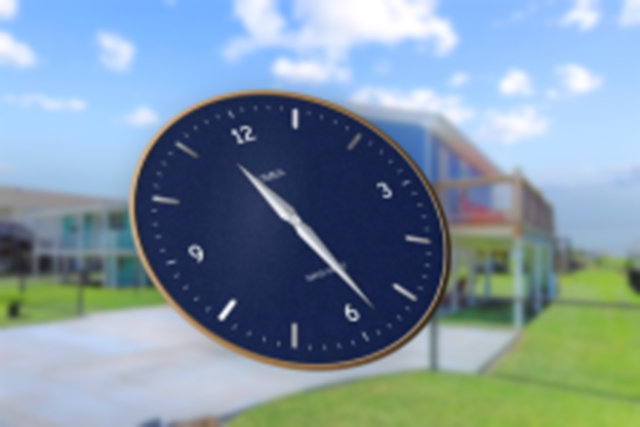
11.28
